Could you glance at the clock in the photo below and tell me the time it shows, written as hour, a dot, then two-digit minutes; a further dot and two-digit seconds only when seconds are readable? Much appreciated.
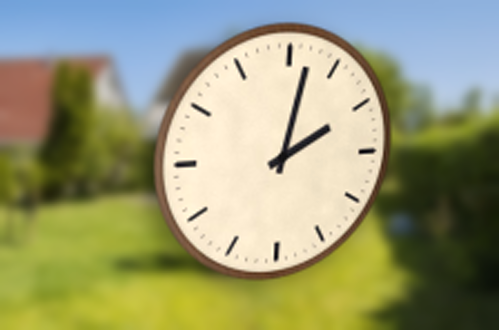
2.02
